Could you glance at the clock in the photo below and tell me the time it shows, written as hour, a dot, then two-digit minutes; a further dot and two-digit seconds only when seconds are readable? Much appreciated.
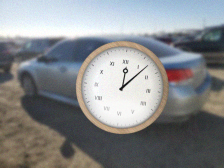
12.07
